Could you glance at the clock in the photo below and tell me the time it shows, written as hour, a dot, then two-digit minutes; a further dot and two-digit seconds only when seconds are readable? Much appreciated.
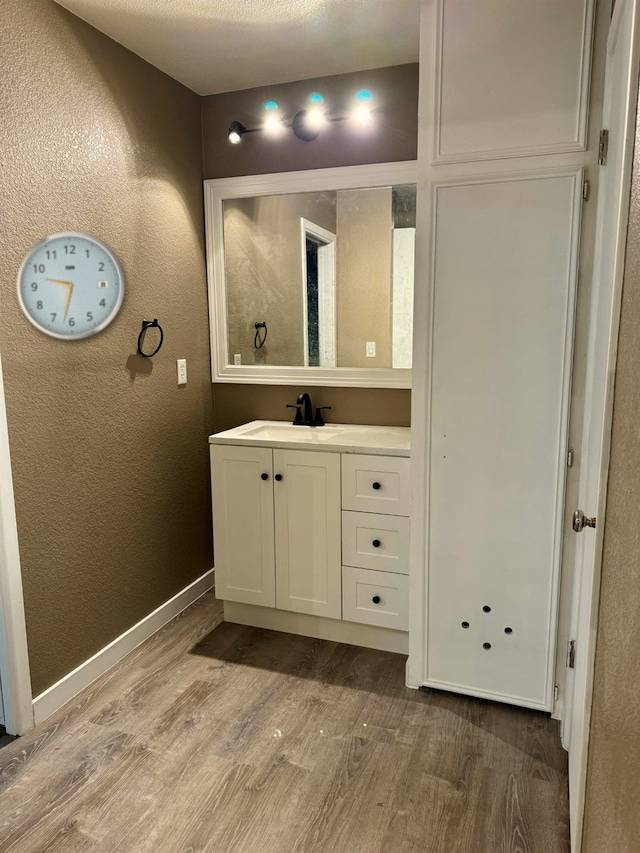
9.32
